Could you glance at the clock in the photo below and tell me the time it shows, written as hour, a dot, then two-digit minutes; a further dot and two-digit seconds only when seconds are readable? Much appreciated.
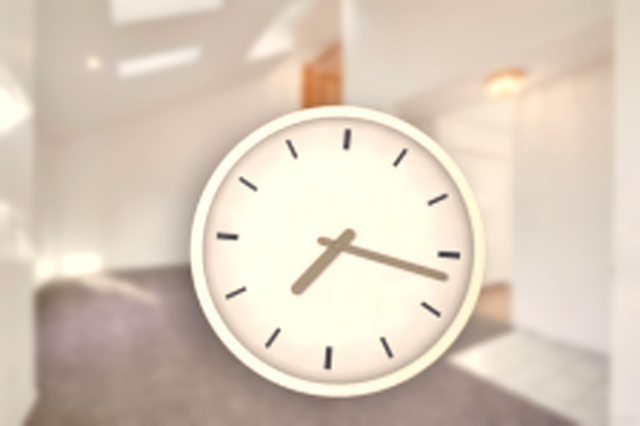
7.17
